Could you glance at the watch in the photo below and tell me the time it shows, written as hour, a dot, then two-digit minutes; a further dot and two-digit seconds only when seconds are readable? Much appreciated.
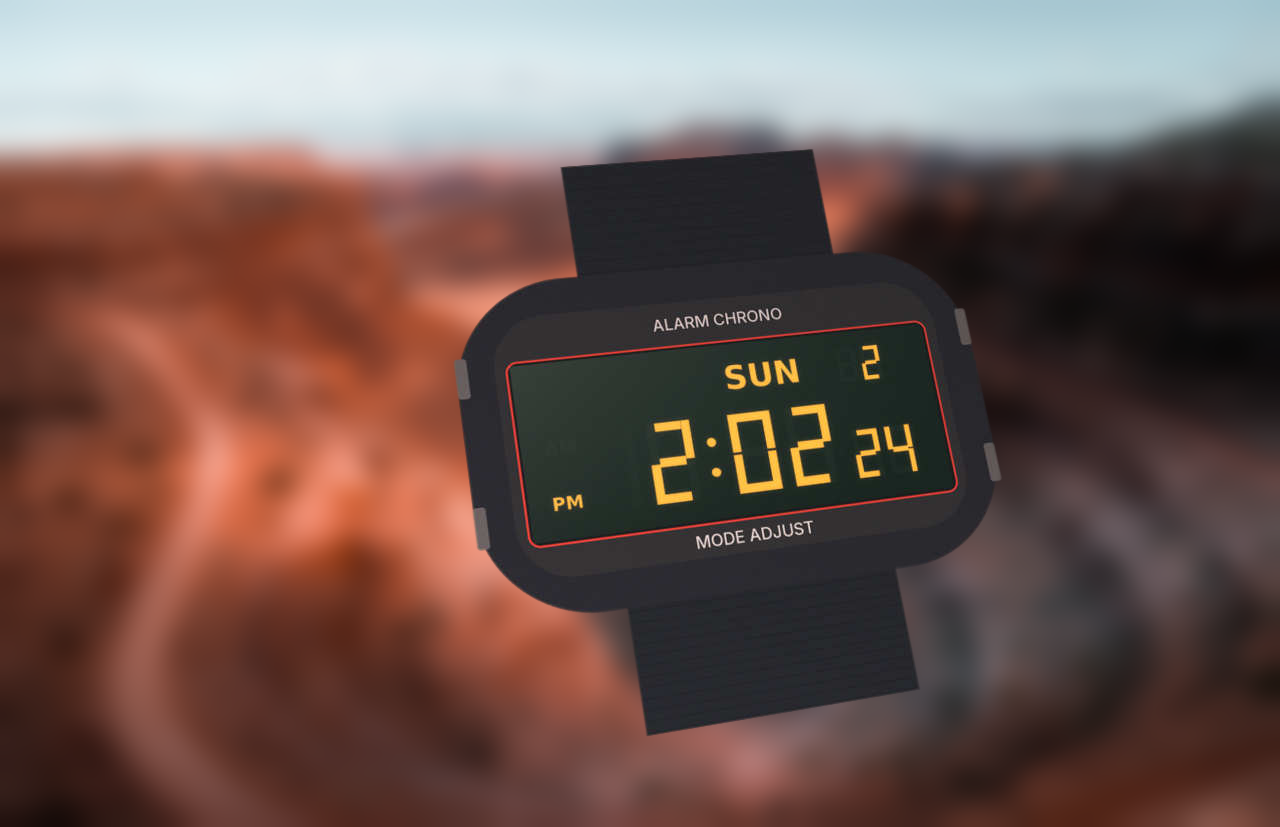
2.02.24
